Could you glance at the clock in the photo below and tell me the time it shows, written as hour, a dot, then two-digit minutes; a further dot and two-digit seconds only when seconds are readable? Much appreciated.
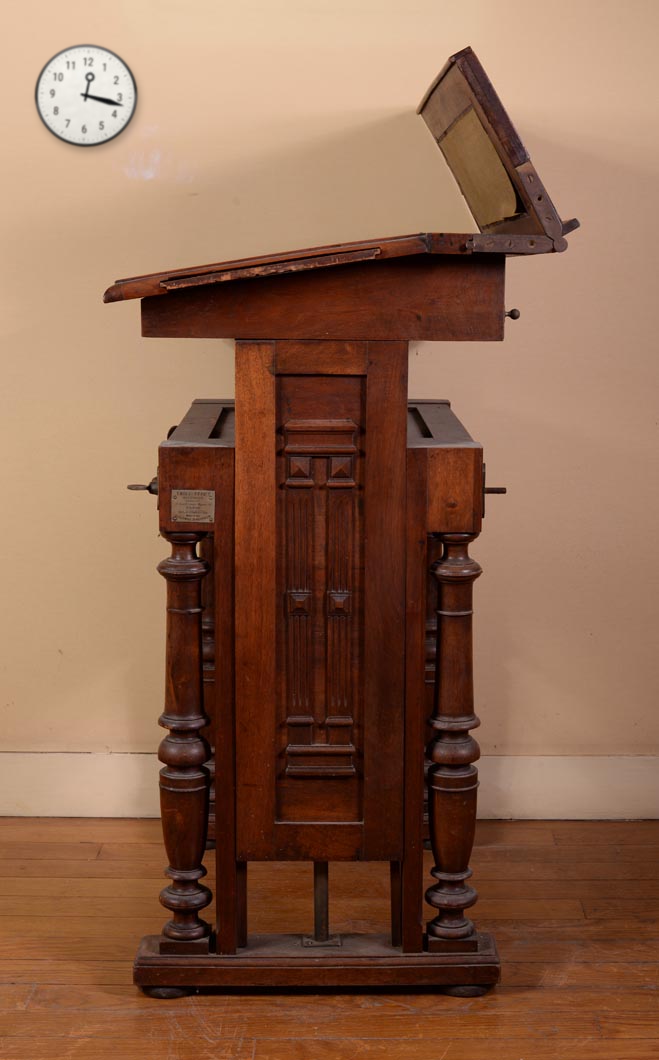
12.17
